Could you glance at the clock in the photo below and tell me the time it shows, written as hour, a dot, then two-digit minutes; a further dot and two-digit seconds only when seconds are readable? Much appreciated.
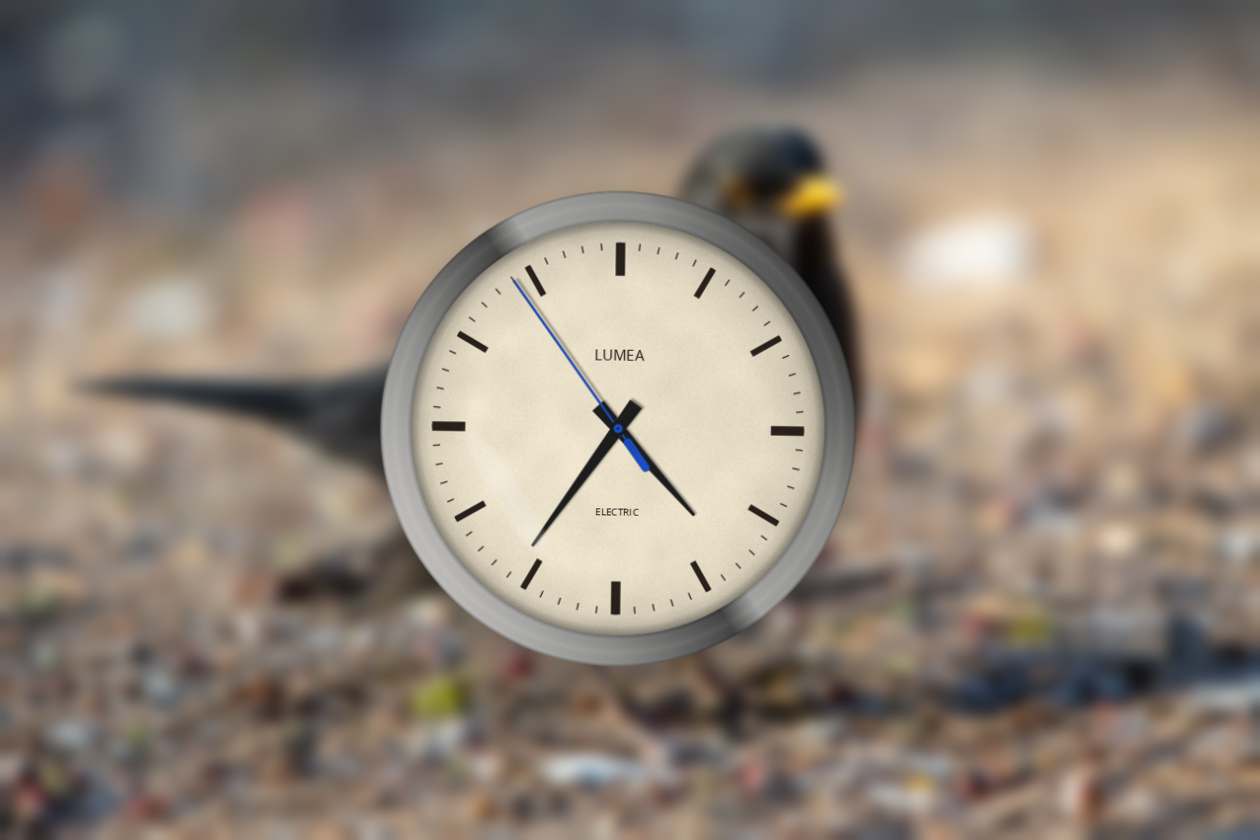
4.35.54
